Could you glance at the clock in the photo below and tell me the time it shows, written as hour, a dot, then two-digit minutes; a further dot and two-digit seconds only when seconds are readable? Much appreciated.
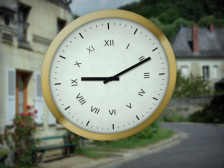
9.11
